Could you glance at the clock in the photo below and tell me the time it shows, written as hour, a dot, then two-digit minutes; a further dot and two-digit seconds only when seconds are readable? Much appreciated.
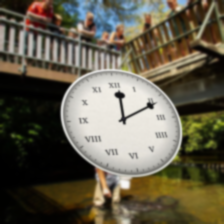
12.11
